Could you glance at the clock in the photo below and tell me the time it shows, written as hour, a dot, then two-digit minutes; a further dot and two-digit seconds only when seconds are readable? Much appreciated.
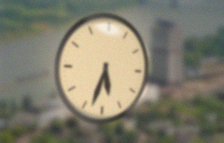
5.33
